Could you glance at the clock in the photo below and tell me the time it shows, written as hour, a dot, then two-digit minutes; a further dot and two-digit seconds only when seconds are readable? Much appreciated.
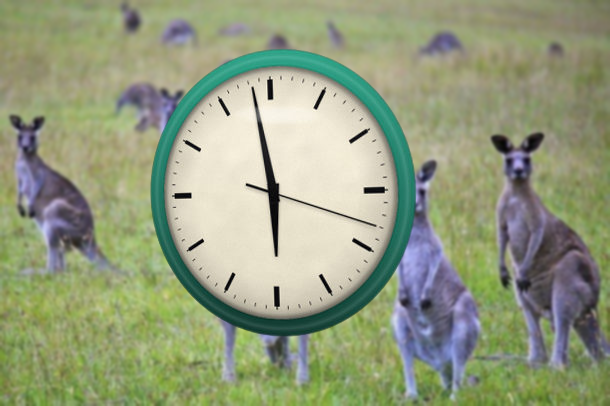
5.58.18
